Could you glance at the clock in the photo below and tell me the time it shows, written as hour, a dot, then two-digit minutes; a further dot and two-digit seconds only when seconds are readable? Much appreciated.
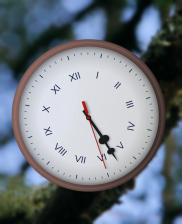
5.27.30
